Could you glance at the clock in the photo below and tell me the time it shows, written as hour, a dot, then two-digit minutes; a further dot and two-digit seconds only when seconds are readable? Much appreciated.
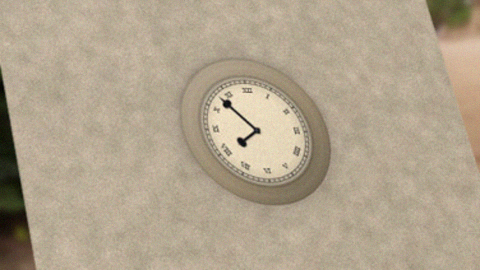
7.53
